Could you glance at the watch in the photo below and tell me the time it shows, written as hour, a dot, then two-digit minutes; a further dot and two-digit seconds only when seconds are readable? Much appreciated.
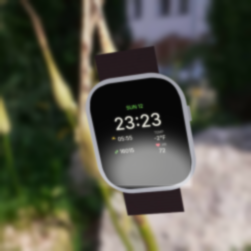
23.23
